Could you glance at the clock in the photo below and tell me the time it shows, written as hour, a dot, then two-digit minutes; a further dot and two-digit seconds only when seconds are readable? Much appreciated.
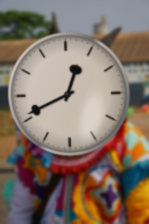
12.41
